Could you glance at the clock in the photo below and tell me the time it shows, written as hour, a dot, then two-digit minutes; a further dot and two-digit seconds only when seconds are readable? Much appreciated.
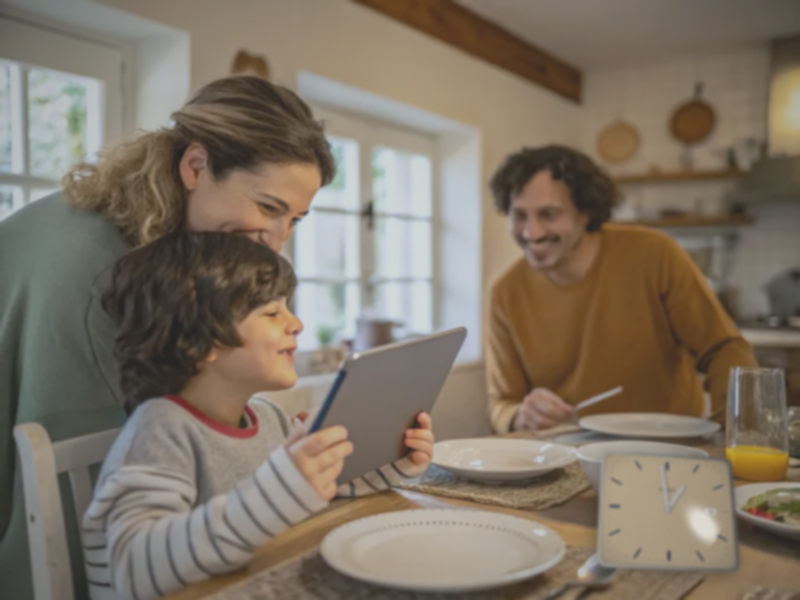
12.59
